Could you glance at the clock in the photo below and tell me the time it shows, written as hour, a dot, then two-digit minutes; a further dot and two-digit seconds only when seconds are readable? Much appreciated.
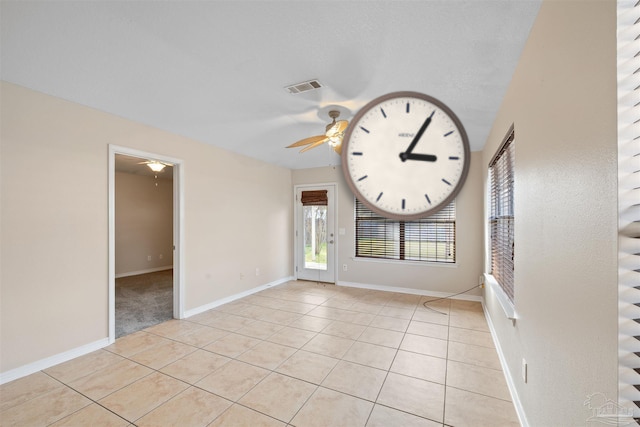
3.05
